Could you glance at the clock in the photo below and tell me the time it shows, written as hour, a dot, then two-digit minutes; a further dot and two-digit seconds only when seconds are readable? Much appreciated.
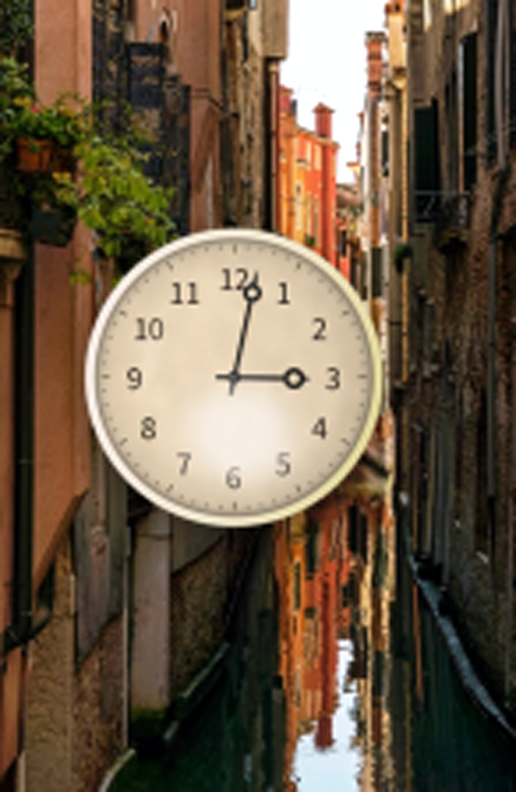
3.02
